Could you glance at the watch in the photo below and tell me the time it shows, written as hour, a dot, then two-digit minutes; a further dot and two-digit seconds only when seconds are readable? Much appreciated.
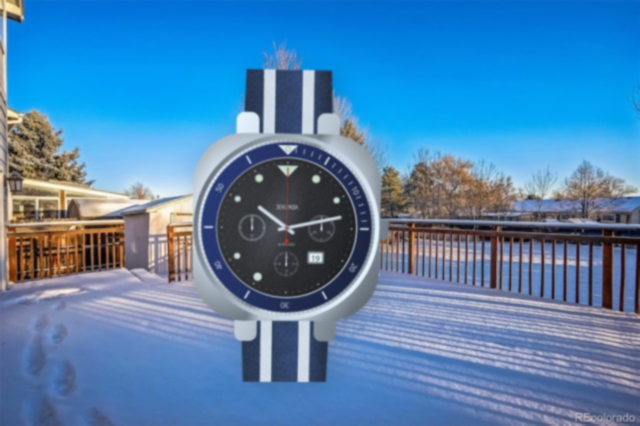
10.13
